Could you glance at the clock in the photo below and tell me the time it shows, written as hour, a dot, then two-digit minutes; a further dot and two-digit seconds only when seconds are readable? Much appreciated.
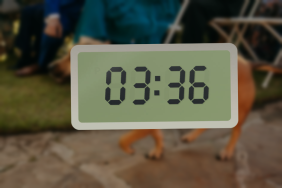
3.36
